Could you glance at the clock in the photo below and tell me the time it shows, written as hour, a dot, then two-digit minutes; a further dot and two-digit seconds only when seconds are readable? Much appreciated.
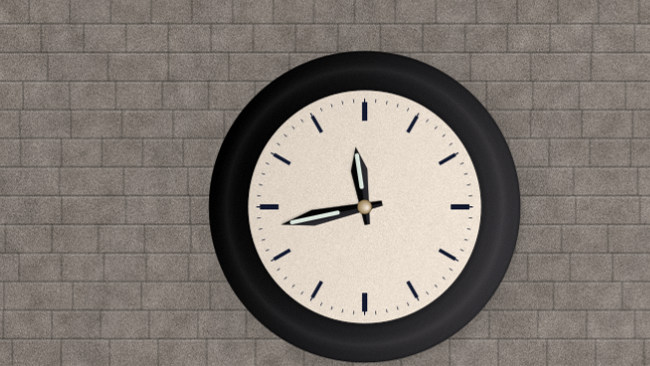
11.43
